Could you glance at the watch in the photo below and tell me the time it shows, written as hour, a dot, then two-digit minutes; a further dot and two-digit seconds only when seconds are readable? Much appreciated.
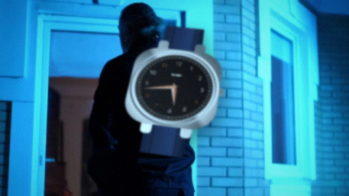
5.43
